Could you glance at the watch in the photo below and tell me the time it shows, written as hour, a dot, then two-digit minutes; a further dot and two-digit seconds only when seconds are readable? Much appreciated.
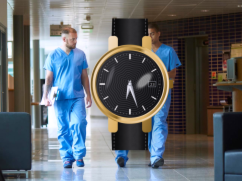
6.27
